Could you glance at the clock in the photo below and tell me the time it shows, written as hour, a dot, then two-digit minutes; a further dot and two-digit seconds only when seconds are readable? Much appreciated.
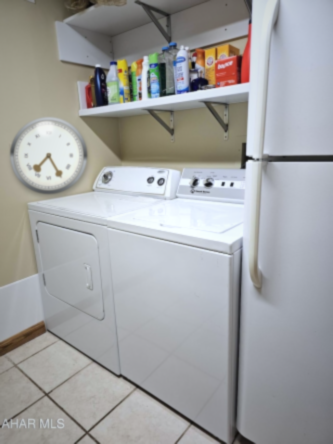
7.25
